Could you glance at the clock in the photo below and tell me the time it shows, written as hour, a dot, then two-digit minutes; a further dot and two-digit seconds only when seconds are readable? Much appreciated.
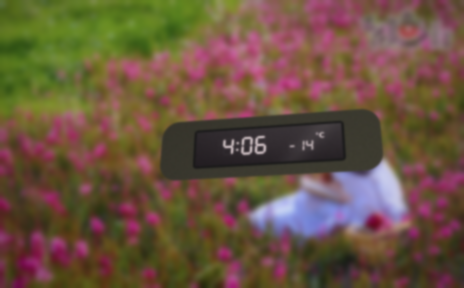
4.06
